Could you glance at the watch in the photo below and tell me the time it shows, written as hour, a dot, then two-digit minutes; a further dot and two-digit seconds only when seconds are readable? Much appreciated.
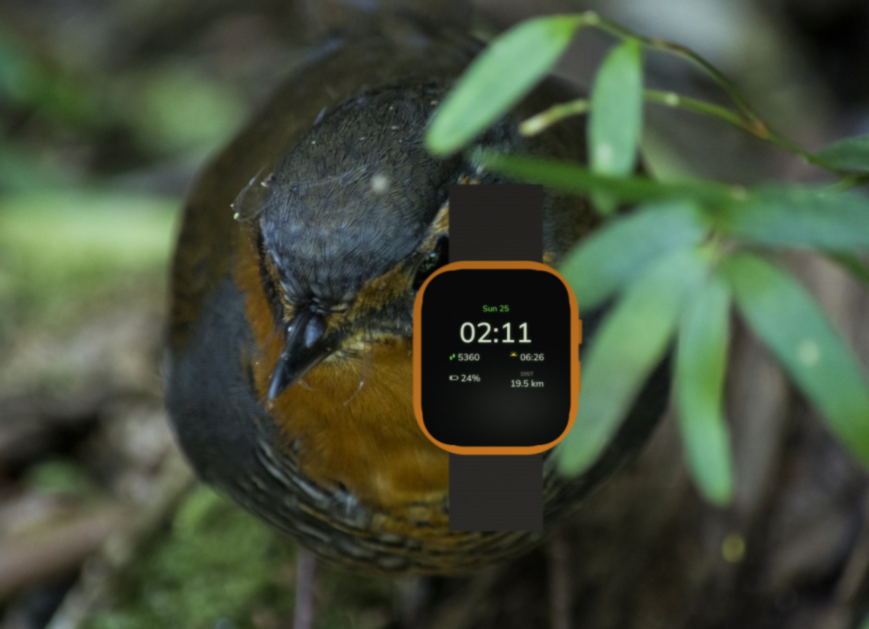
2.11
